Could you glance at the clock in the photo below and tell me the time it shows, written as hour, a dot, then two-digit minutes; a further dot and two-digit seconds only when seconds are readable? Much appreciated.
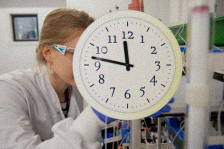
11.47
